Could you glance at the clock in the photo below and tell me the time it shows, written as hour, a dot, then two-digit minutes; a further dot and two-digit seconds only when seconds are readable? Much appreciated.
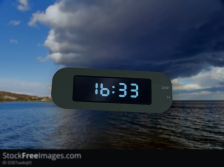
16.33
